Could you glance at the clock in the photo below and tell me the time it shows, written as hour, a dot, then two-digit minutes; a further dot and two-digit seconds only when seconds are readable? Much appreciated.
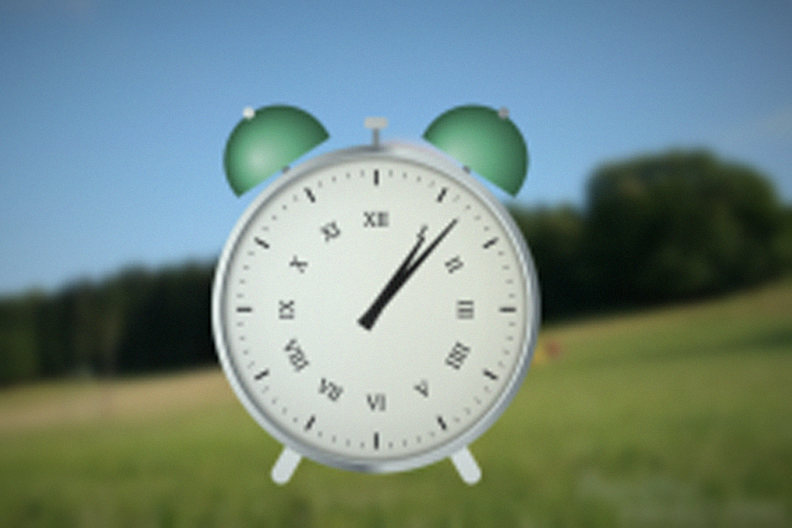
1.07
